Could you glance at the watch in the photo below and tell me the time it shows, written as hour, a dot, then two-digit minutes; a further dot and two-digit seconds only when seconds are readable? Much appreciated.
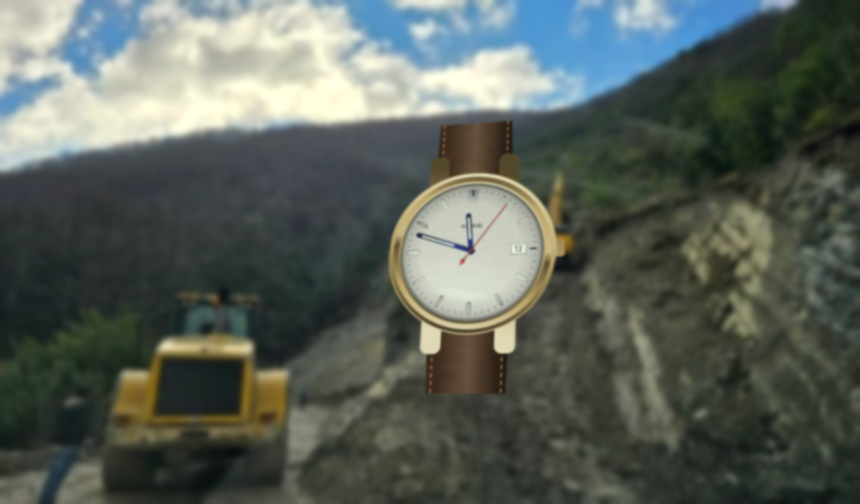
11.48.06
